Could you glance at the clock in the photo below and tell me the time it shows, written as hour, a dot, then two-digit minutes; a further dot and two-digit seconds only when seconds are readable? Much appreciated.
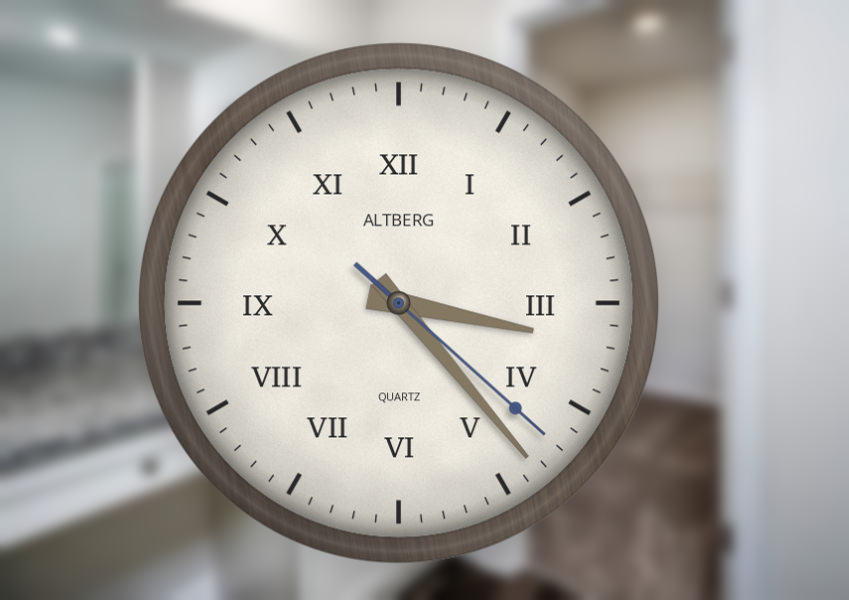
3.23.22
